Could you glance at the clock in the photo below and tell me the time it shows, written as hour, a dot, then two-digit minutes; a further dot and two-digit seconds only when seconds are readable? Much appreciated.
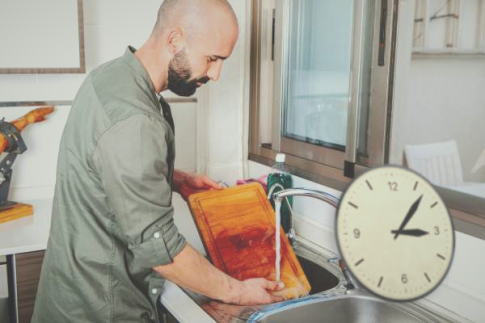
3.07
